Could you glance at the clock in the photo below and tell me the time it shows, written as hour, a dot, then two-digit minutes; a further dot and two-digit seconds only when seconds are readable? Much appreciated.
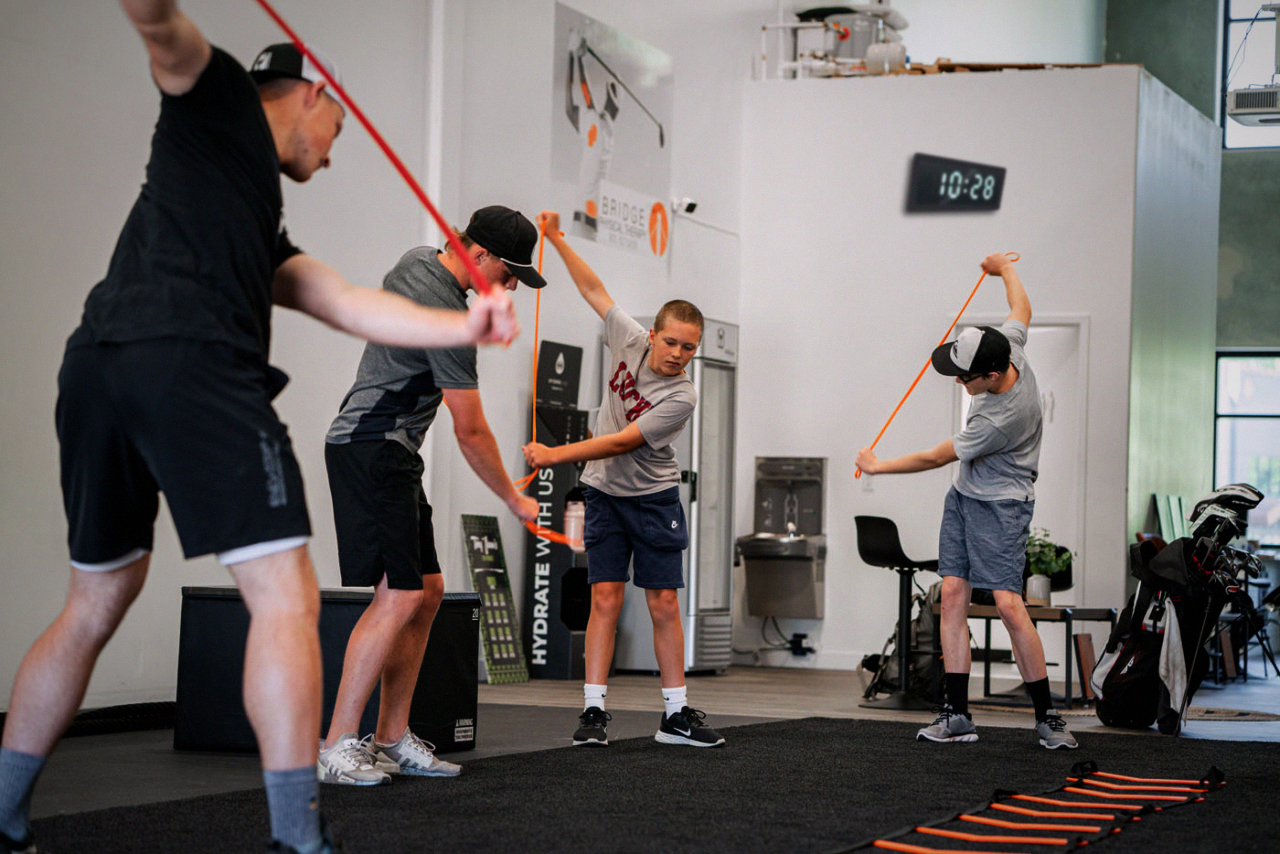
10.28
